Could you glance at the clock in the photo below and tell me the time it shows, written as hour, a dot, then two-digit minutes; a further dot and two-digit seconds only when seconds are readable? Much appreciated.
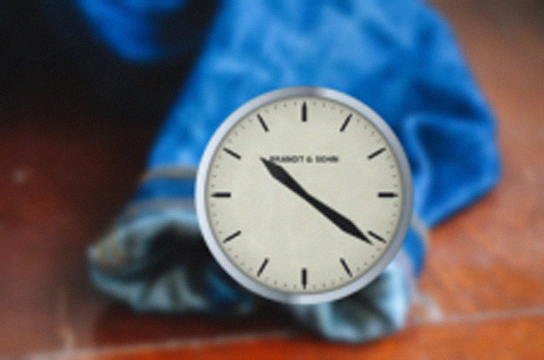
10.21
